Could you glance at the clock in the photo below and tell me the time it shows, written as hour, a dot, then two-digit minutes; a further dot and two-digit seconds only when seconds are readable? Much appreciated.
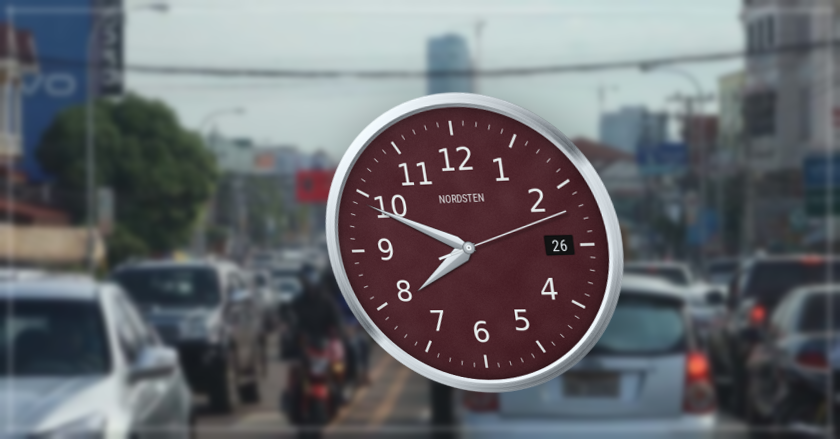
7.49.12
